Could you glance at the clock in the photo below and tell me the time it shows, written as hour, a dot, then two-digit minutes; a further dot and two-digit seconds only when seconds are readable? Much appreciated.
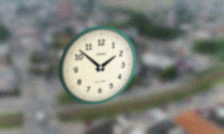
1.52
